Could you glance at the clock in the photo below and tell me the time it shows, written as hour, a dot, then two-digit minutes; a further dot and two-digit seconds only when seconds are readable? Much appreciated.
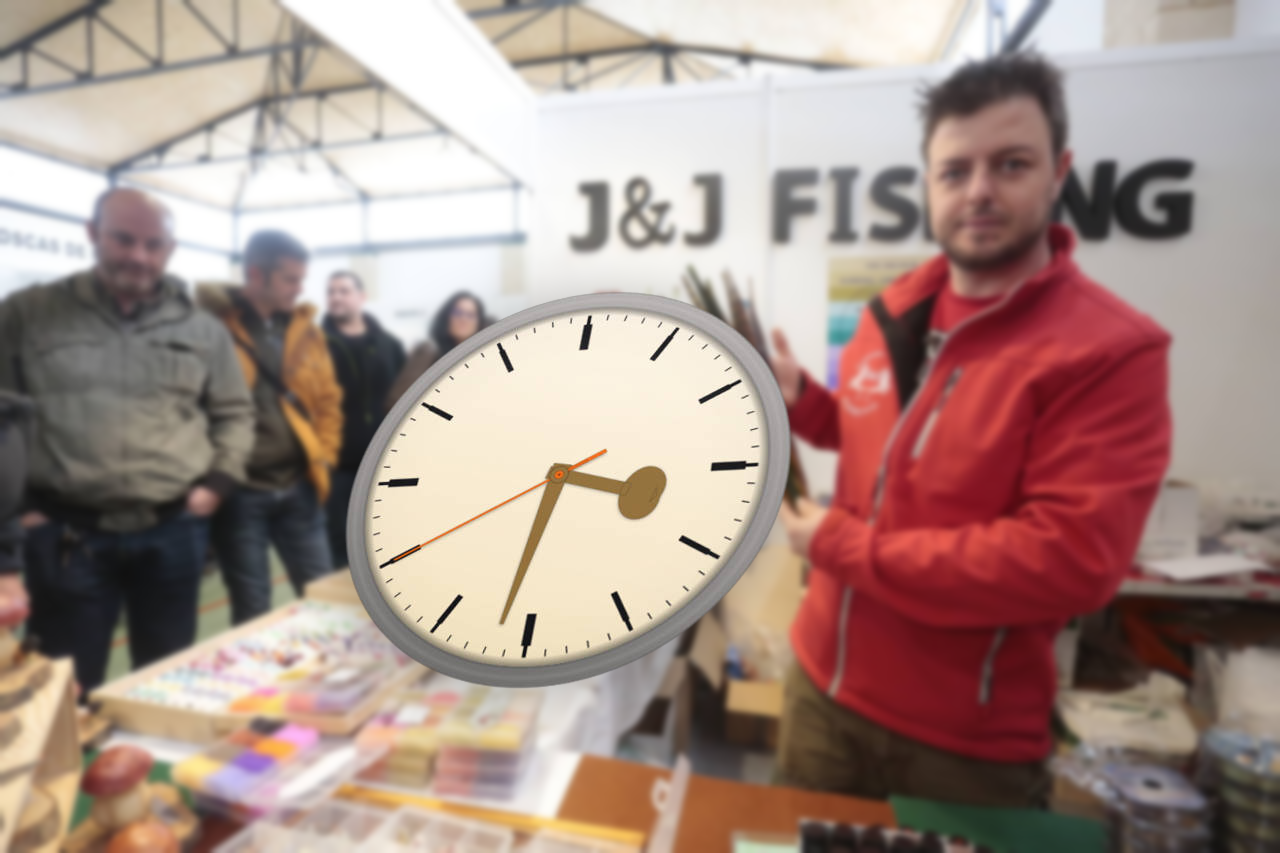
3.31.40
